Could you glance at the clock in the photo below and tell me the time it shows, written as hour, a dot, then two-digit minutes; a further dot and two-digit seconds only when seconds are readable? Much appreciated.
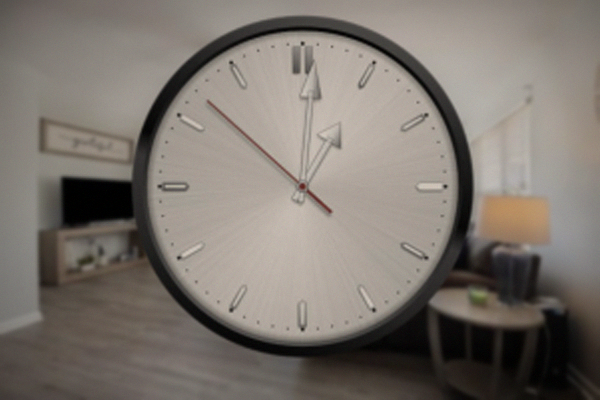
1.00.52
